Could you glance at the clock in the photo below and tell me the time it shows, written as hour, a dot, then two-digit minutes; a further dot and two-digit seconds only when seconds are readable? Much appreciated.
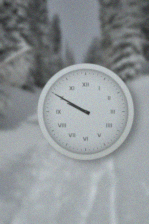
9.50
